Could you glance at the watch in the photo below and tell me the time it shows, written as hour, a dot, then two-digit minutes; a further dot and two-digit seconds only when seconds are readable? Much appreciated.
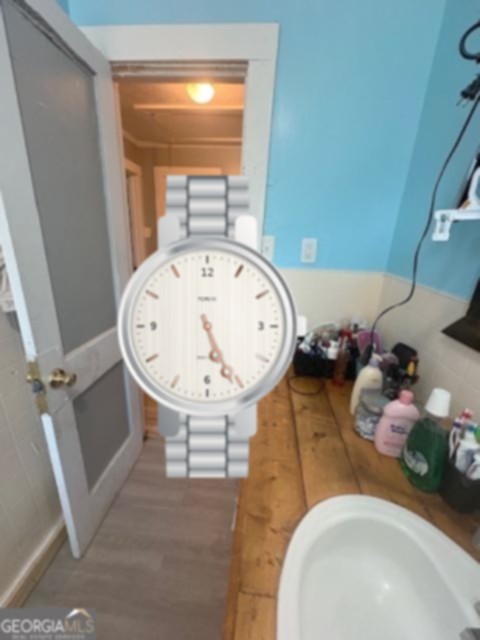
5.26
